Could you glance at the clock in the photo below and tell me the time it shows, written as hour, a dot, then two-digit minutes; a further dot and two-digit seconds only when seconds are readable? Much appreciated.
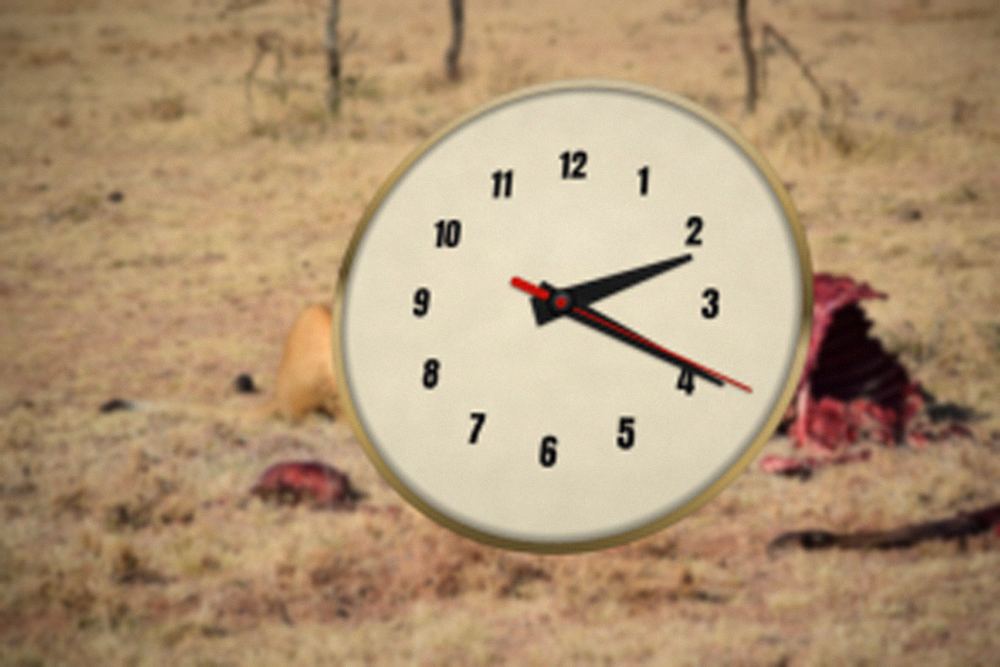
2.19.19
